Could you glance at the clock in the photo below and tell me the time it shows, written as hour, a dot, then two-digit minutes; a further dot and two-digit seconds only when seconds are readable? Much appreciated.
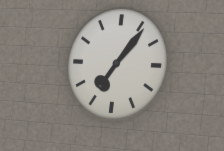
7.06
